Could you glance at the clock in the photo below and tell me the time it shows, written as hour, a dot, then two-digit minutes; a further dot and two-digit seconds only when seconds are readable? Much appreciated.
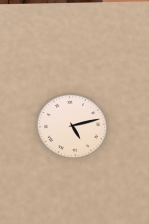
5.13
